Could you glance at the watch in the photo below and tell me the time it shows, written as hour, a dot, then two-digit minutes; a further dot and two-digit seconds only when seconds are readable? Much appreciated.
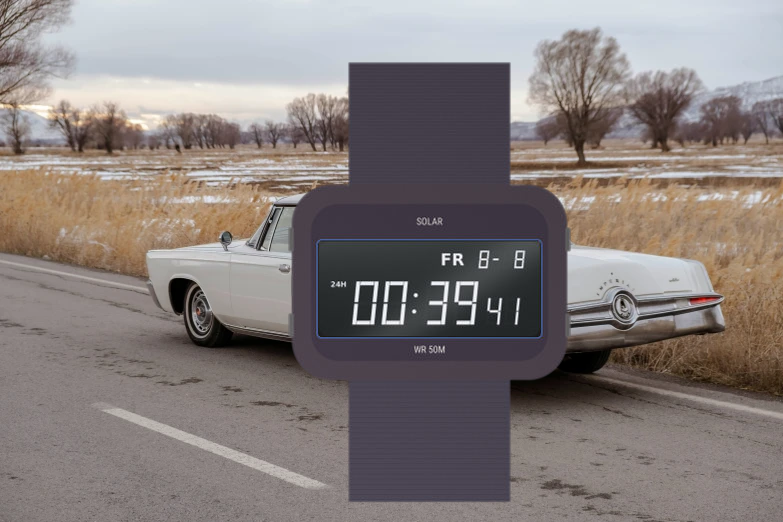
0.39.41
